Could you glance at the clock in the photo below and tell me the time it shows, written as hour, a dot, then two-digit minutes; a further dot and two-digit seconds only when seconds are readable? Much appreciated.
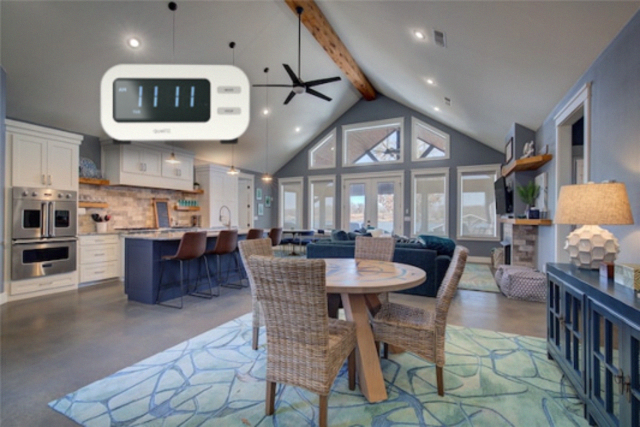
11.11
